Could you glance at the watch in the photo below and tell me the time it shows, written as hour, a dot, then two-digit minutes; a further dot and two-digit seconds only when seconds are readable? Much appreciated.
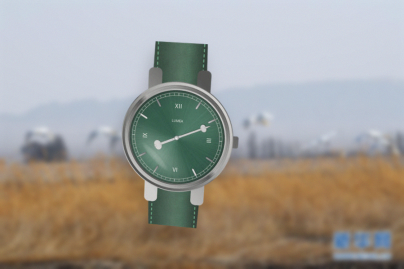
8.11
